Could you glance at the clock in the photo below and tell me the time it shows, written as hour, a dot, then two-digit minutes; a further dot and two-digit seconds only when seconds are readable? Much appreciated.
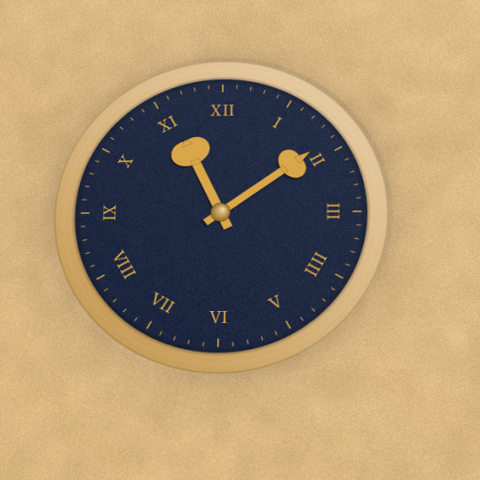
11.09
